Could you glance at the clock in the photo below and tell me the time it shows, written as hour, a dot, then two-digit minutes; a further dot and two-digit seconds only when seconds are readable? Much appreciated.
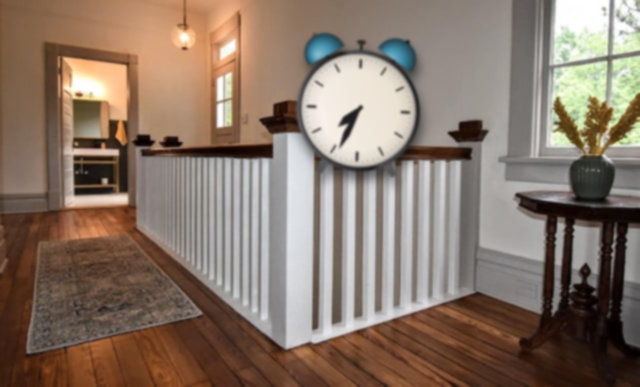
7.34
